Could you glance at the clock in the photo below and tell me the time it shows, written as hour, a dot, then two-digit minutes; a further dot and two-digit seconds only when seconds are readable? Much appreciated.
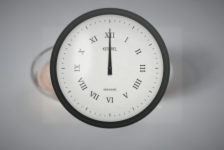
12.00
